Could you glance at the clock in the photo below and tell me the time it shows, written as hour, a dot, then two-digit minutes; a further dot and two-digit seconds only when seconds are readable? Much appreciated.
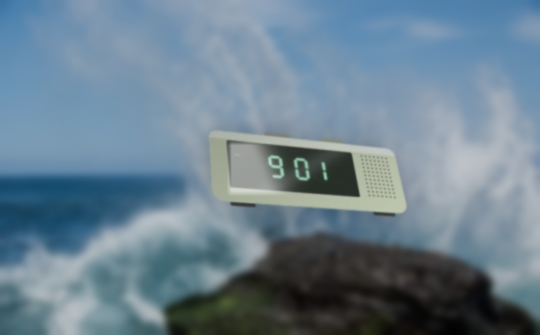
9.01
